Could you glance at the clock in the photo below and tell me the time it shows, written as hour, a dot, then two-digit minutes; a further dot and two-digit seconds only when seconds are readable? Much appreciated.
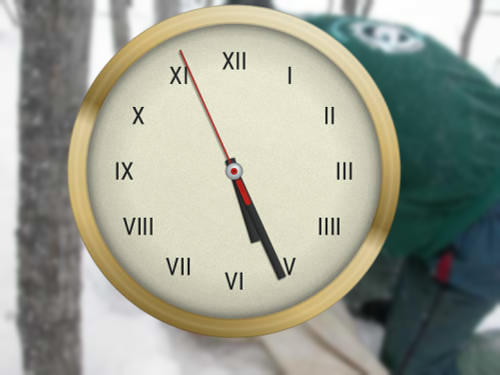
5.25.56
